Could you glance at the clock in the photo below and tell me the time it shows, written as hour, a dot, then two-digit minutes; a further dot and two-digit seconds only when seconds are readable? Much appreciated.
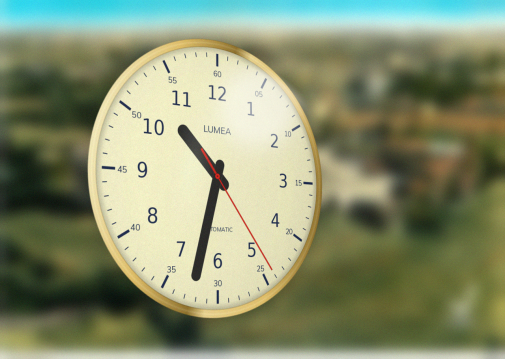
10.32.24
